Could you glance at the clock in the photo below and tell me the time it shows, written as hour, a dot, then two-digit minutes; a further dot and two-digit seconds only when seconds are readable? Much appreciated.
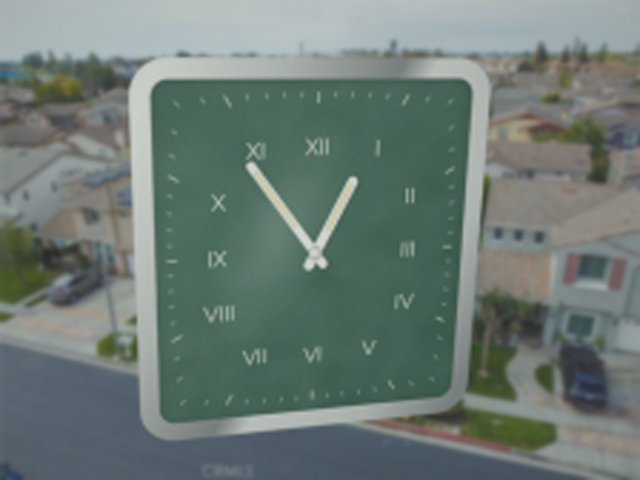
12.54
